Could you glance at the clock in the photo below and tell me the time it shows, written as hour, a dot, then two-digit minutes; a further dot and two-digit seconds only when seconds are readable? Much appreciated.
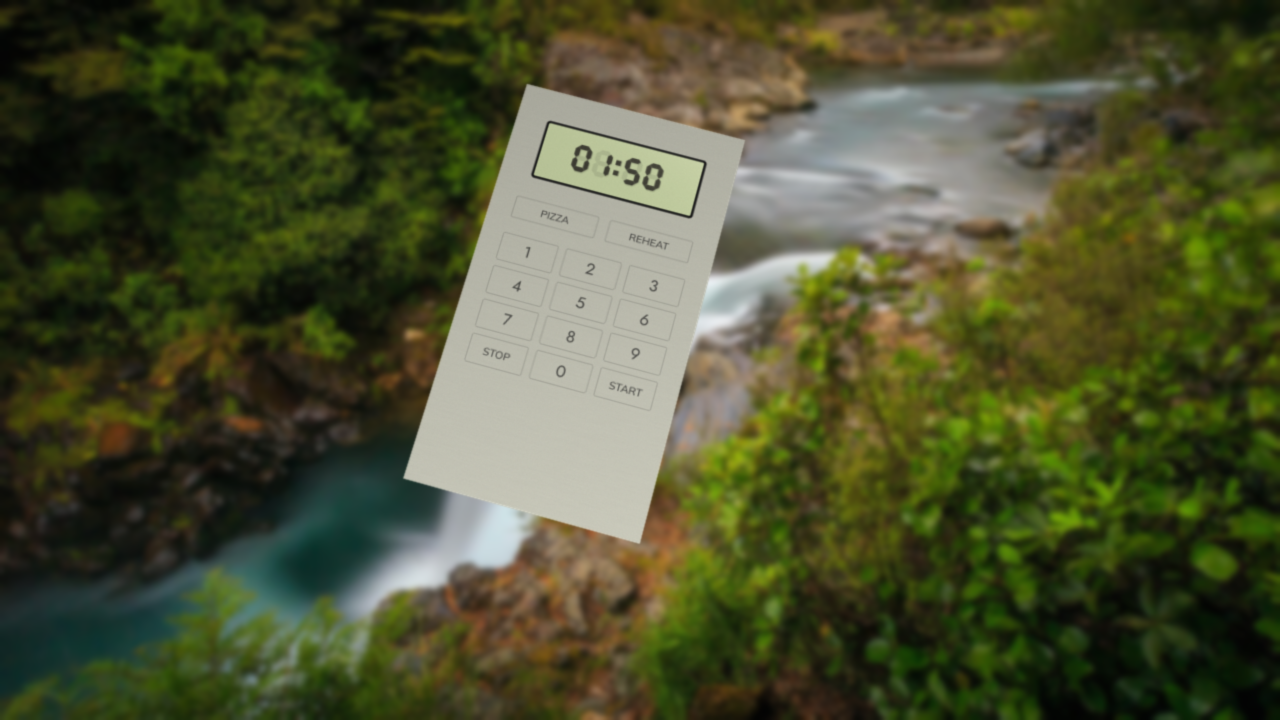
1.50
